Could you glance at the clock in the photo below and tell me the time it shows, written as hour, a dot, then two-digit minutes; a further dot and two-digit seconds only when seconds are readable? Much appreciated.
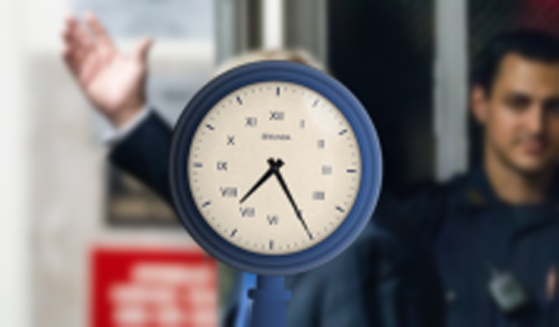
7.25
